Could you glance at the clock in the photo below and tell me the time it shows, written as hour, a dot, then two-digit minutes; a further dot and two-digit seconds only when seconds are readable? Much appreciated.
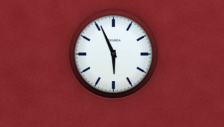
5.56
